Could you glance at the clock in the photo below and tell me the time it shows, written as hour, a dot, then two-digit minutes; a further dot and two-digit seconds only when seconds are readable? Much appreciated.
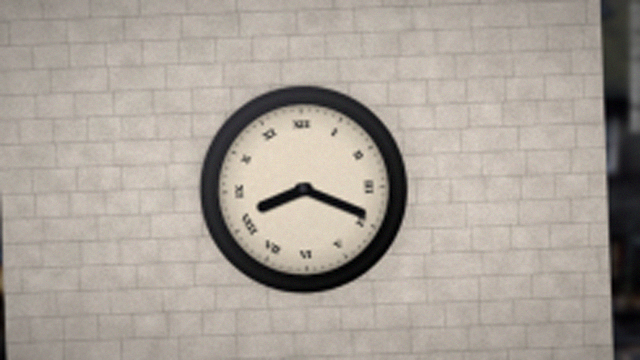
8.19
